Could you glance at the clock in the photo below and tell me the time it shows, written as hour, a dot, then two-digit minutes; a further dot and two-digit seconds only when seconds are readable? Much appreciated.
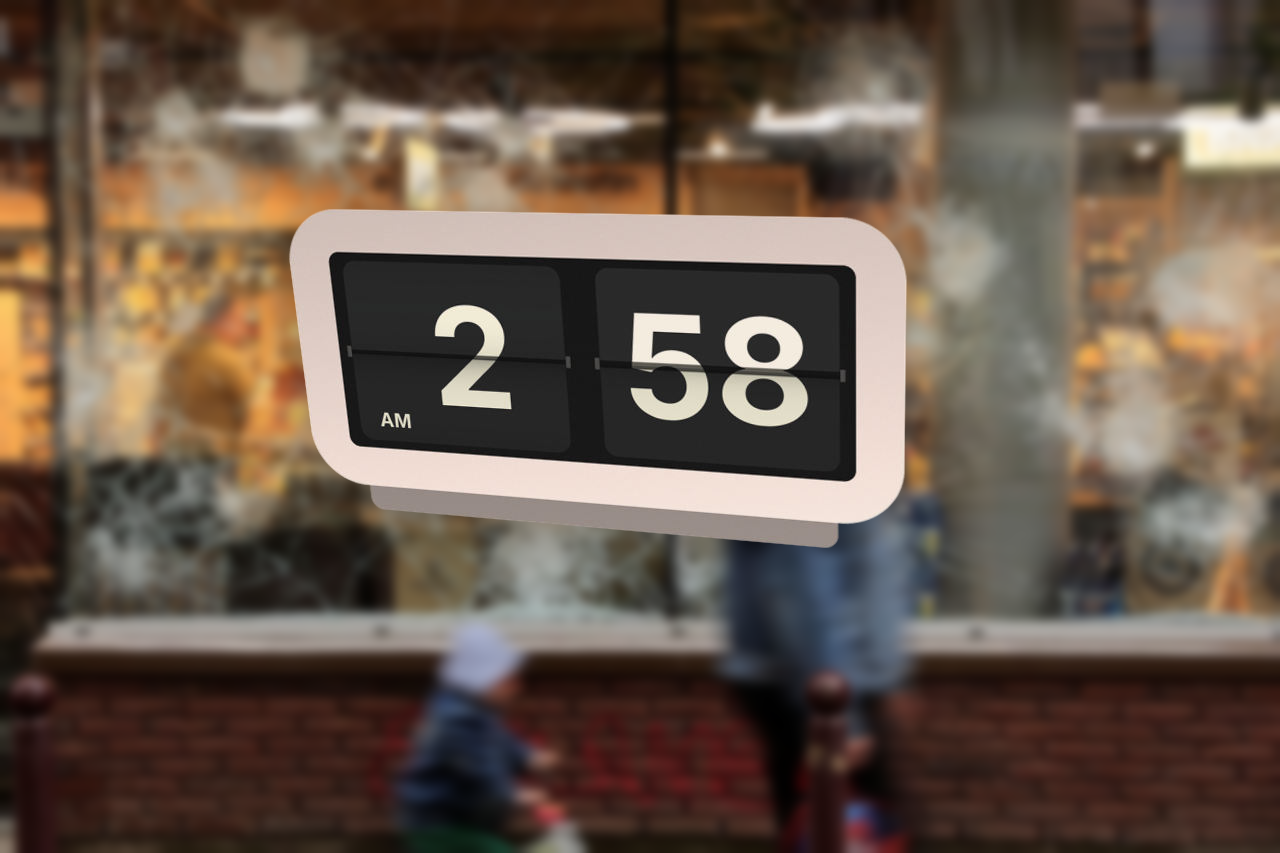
2.58
